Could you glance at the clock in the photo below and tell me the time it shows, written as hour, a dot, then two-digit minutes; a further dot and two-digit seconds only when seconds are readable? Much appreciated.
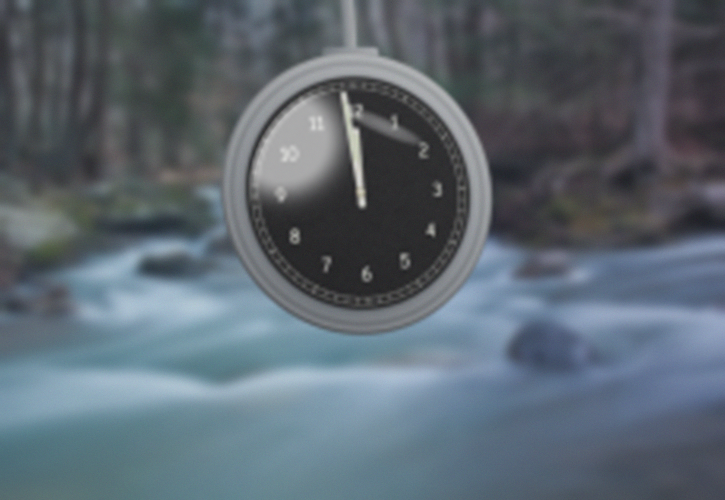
11.59
